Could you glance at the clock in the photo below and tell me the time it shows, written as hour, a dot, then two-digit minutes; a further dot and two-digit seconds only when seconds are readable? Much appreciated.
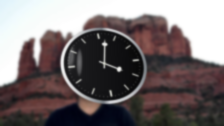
4.02
